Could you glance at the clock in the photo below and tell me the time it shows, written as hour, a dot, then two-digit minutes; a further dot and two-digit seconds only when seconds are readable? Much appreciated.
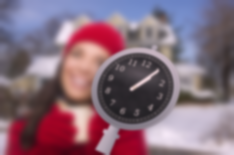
1.05
